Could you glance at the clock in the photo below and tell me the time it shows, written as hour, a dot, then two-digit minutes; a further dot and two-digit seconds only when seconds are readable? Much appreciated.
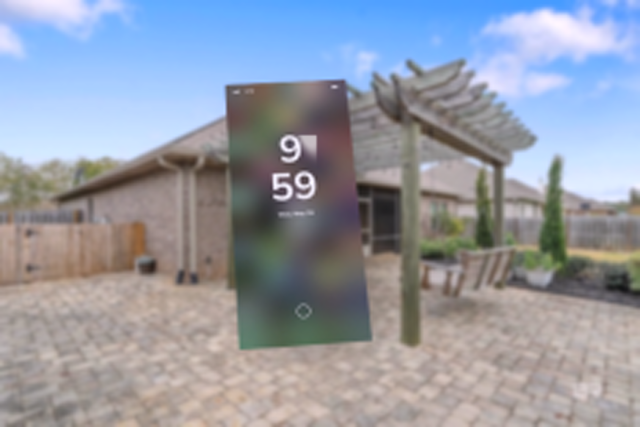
9.59
